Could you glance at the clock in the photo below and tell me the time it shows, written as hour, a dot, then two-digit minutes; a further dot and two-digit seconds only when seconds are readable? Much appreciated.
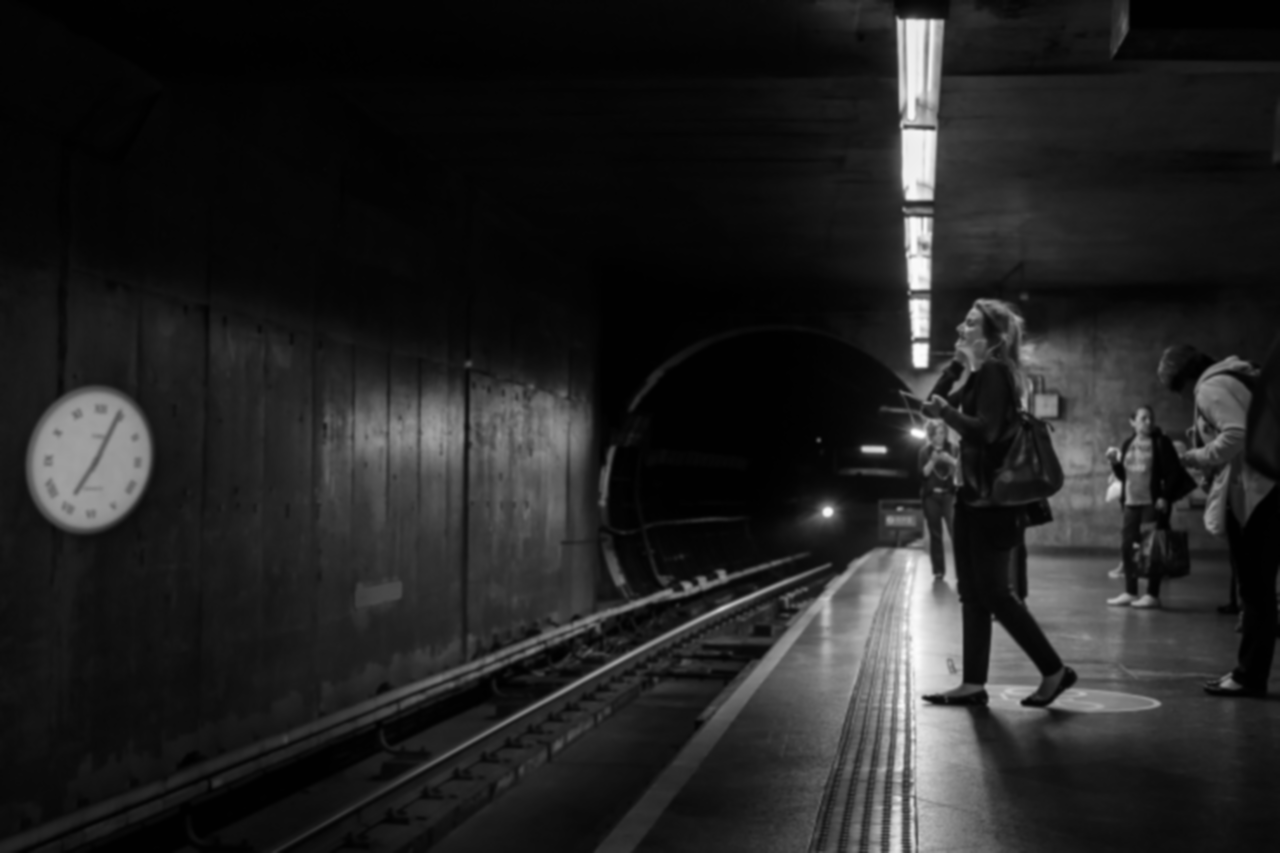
7.04
